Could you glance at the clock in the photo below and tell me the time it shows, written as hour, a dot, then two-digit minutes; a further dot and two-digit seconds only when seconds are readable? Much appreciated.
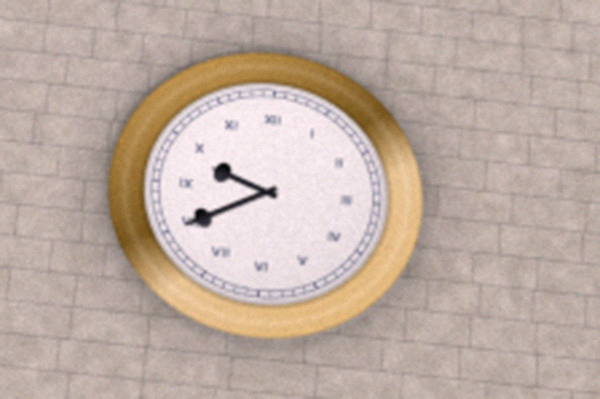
9.40
